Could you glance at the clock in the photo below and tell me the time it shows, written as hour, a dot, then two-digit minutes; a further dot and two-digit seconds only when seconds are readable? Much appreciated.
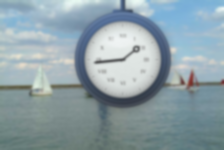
1.44
